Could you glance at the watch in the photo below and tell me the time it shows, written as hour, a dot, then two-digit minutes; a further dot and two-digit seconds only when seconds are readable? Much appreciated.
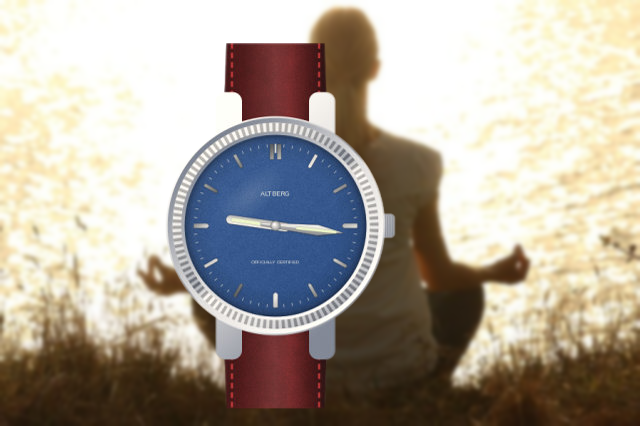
9.16
